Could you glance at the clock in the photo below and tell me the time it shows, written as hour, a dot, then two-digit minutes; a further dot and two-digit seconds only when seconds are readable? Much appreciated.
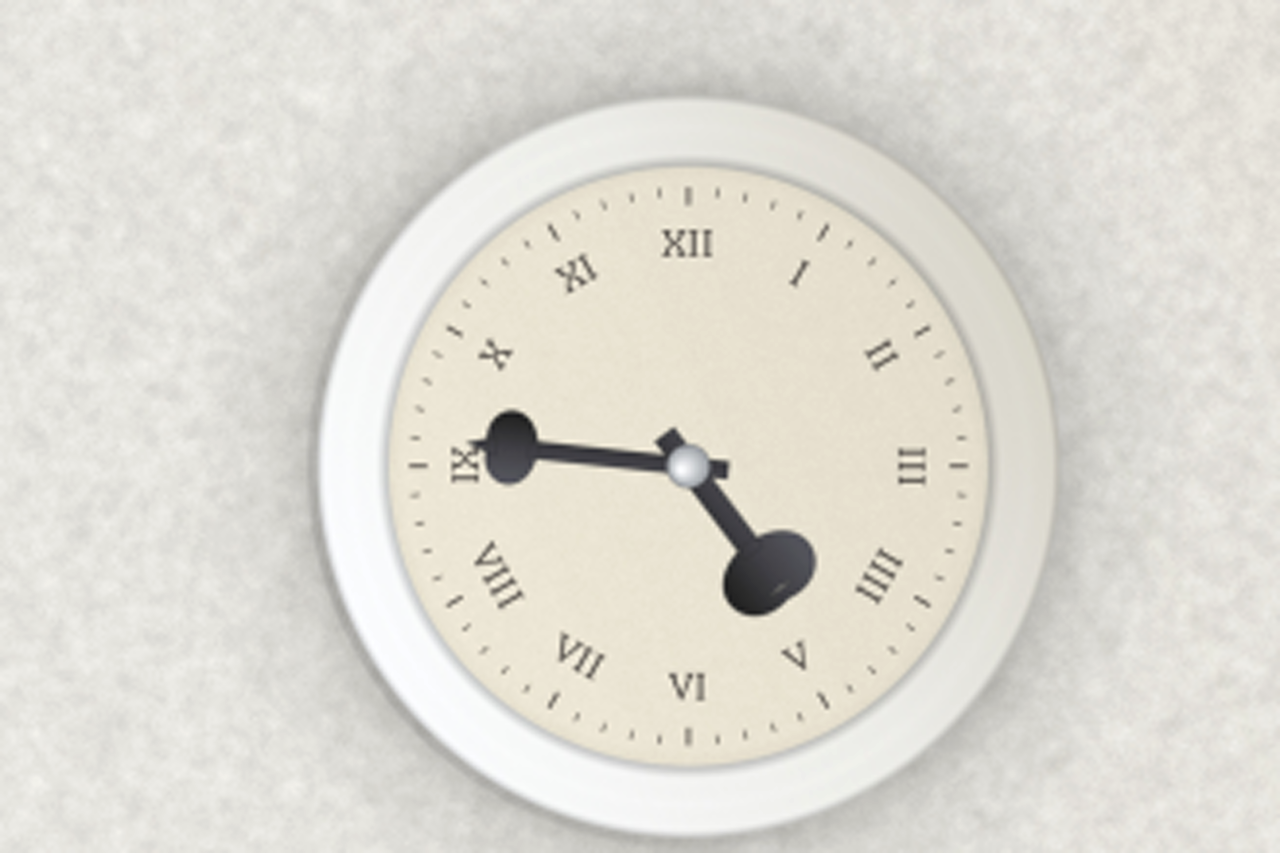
4.46
